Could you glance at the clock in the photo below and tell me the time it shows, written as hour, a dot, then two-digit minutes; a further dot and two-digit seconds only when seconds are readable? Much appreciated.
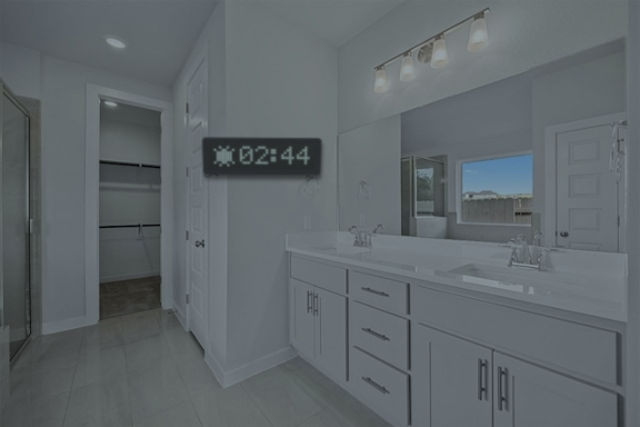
2.44
